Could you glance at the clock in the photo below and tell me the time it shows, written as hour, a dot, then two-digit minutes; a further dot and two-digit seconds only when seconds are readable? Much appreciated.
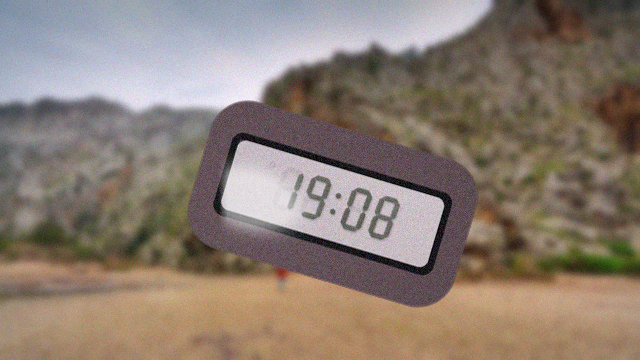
19.08
